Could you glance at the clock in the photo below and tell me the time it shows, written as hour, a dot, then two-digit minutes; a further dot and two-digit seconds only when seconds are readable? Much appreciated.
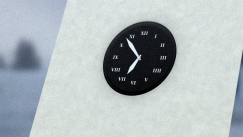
6.53
